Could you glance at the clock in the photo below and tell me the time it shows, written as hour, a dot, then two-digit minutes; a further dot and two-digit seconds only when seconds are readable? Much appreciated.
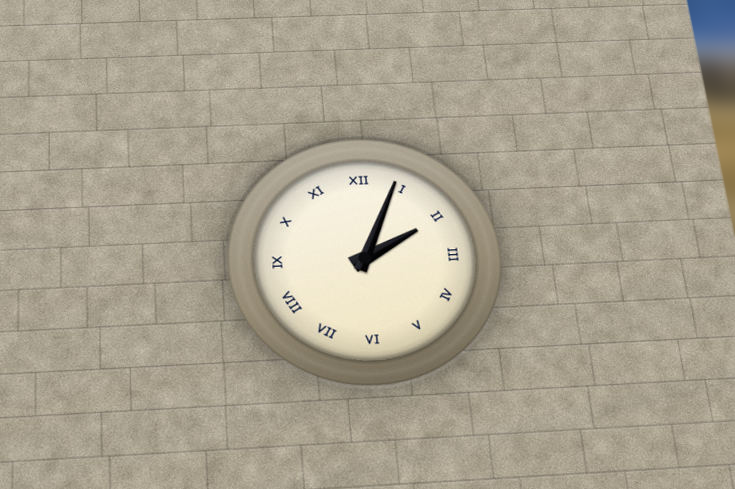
2.04
